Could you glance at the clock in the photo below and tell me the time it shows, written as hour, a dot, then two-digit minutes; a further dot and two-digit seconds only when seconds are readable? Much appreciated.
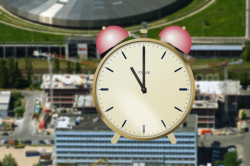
11.00
